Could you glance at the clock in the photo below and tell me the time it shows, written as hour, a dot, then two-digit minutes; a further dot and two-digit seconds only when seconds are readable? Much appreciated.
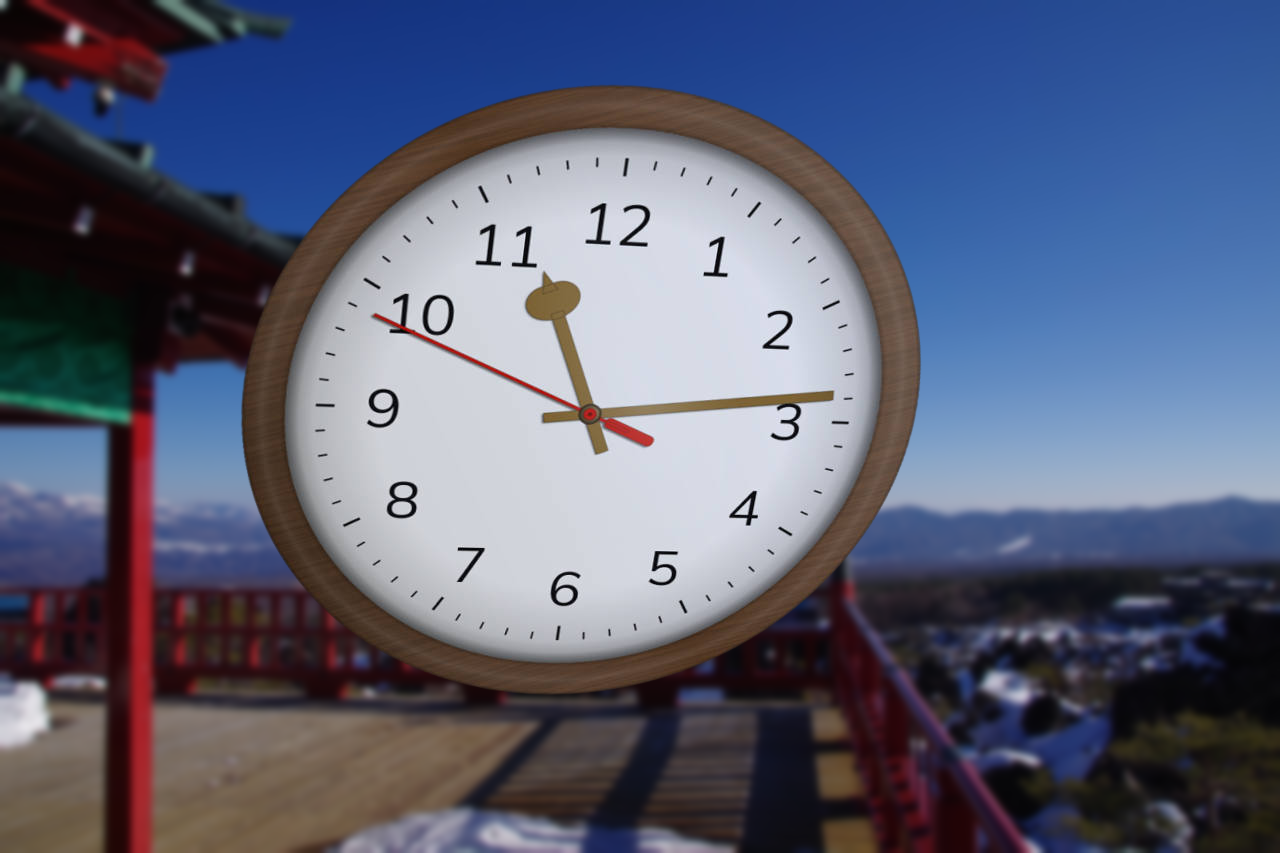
11.13.49
